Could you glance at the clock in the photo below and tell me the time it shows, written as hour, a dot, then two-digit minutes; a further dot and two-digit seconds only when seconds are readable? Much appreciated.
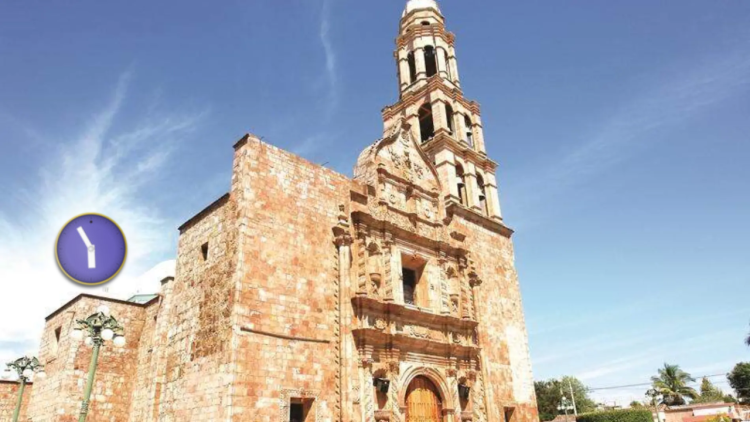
5.55
